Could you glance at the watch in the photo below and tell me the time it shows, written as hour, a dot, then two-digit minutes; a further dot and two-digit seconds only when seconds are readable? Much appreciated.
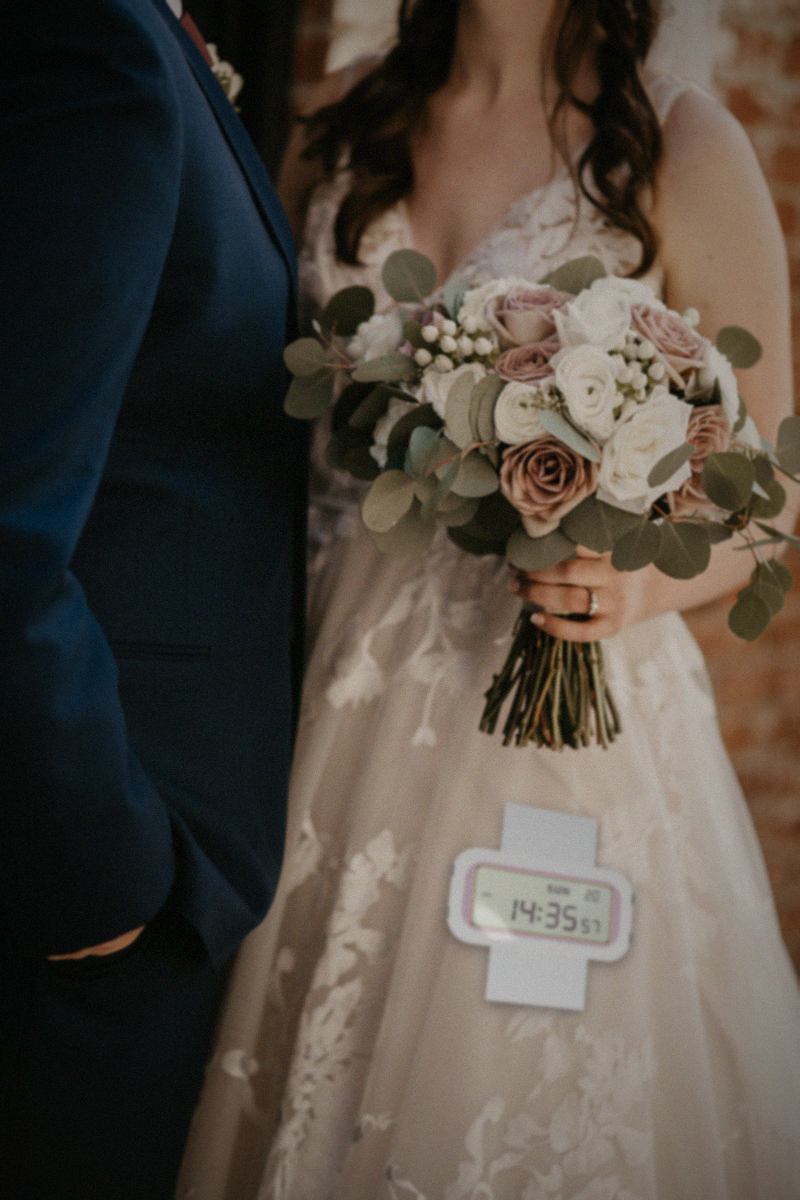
14.35
